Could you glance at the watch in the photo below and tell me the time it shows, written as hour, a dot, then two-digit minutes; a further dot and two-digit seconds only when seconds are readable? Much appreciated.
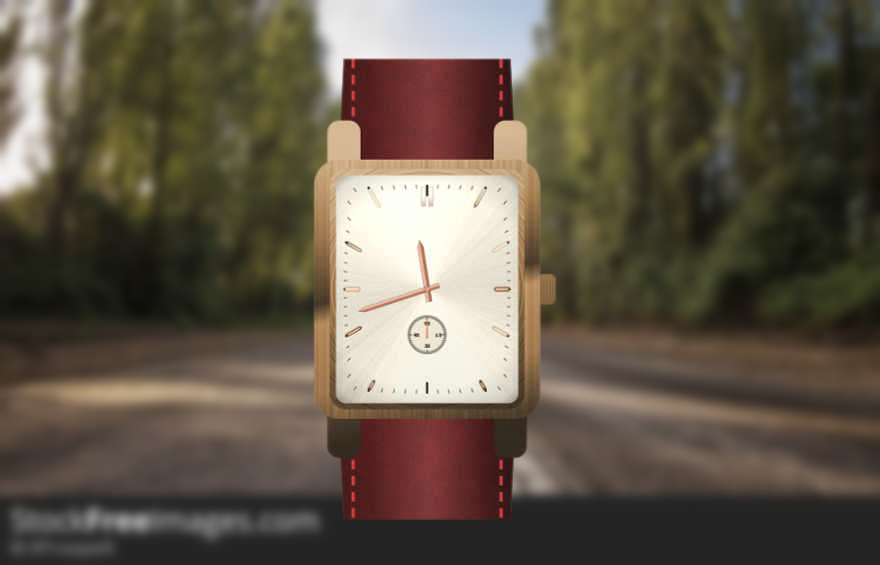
11.42
